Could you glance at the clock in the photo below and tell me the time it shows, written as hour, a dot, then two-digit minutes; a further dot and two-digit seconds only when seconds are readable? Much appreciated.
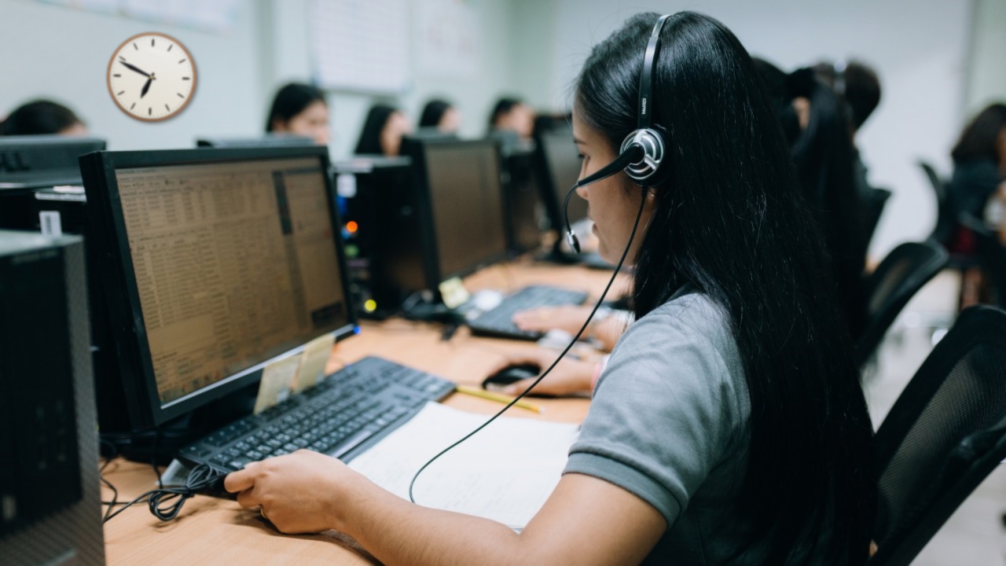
6.49
